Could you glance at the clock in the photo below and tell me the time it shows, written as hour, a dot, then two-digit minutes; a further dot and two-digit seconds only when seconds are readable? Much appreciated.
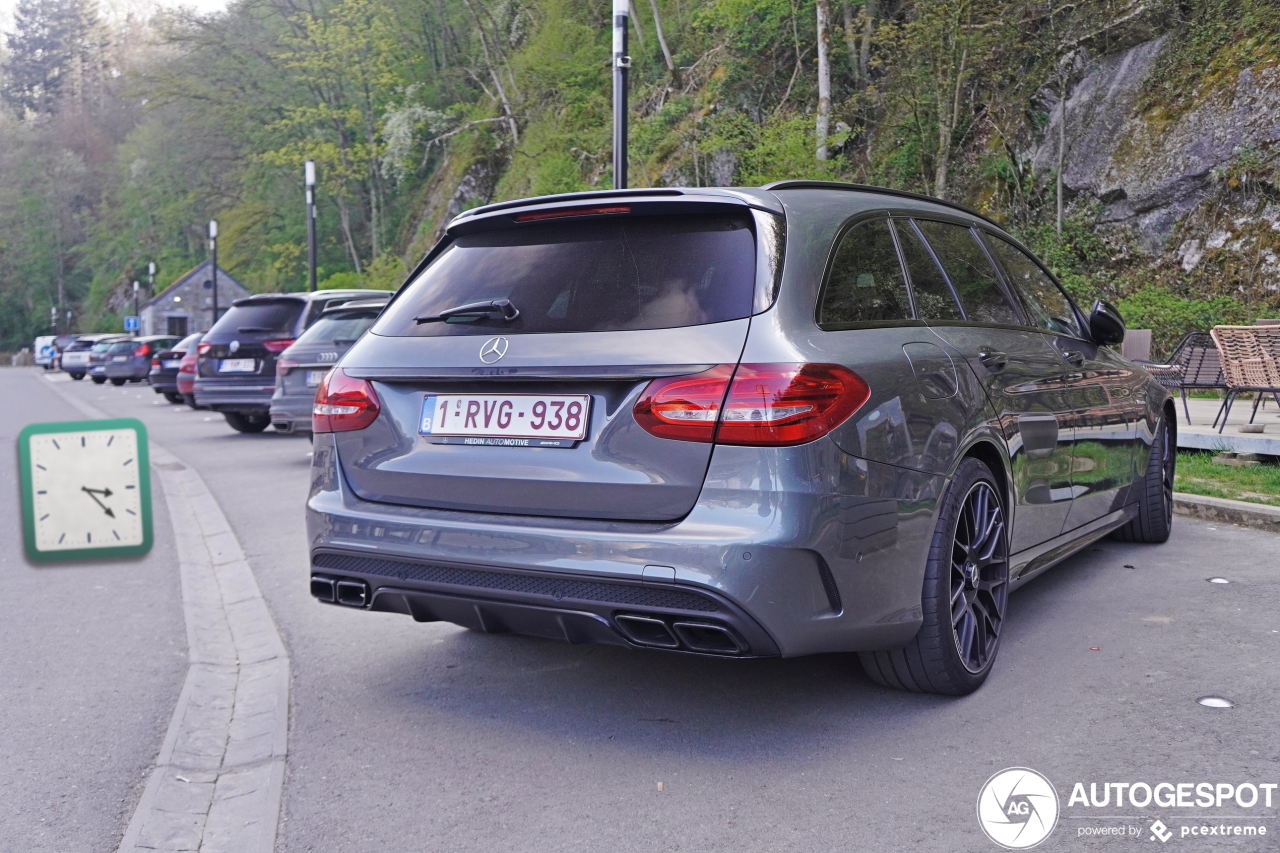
3.23
